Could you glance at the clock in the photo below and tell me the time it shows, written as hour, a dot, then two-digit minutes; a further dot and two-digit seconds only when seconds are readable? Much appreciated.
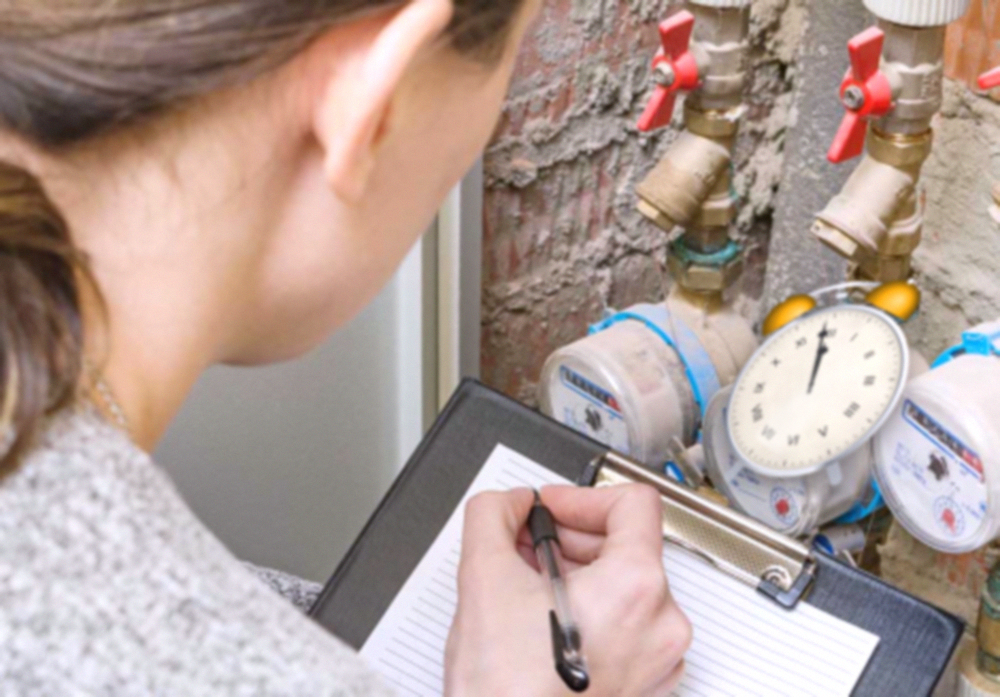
11.59
